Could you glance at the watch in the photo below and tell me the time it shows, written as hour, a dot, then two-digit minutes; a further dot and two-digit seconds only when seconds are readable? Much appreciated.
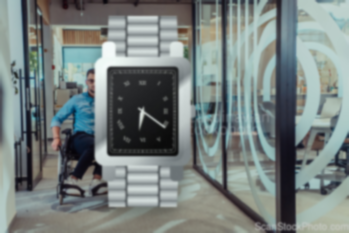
6.21
